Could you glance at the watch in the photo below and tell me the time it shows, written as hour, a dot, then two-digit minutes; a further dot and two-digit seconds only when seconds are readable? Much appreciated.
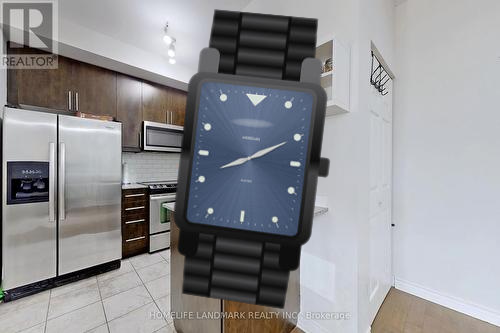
8.10
